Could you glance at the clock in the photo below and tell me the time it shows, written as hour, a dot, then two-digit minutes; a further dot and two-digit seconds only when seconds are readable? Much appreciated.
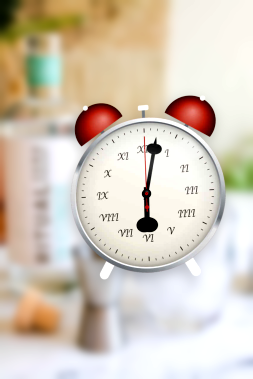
6.02.00
